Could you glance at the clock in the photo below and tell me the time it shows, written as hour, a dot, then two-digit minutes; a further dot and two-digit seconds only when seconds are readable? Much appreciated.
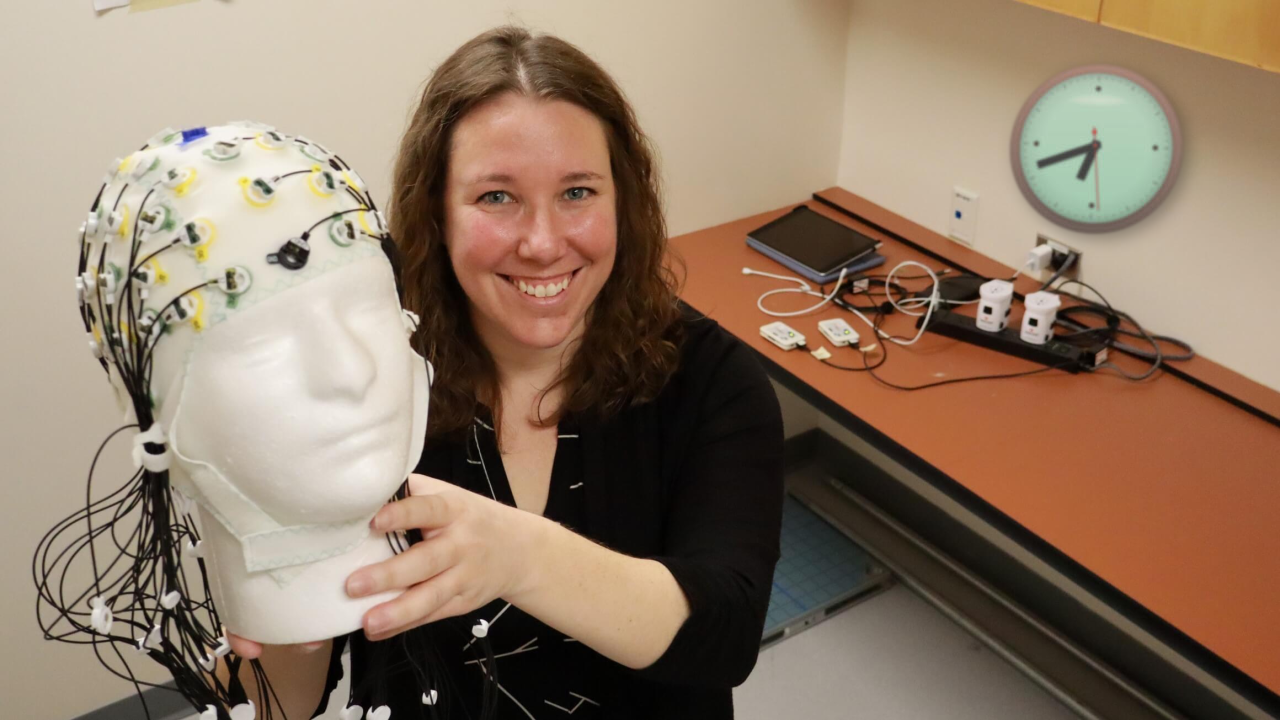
6.41.29
